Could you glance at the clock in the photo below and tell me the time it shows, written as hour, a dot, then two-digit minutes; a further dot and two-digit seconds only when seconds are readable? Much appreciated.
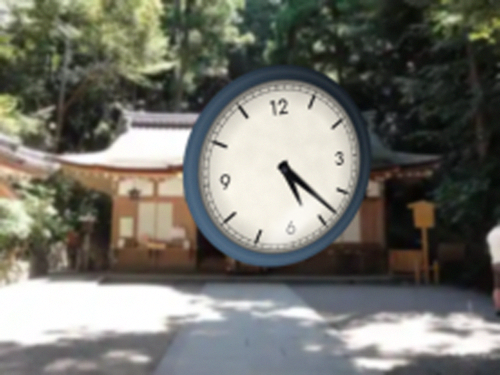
5.23
